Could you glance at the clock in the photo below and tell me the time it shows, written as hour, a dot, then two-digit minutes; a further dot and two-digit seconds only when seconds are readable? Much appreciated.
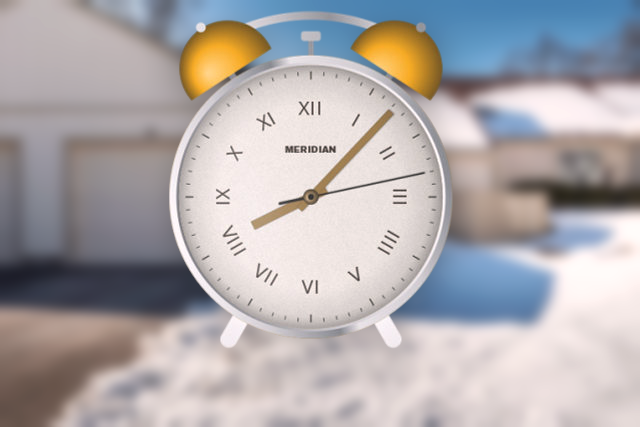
8.07.13
